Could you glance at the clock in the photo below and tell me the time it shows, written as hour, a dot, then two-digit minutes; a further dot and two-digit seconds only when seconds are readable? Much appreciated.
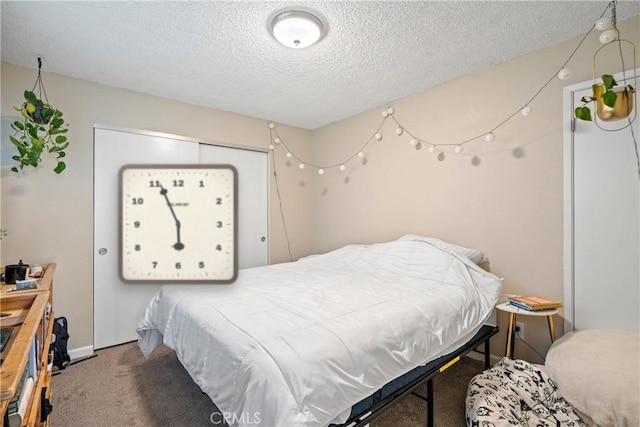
5.56
